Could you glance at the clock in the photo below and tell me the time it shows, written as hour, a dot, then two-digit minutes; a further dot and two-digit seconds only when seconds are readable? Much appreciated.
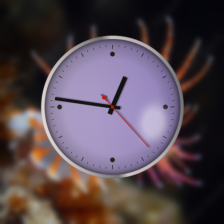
12.46.23
